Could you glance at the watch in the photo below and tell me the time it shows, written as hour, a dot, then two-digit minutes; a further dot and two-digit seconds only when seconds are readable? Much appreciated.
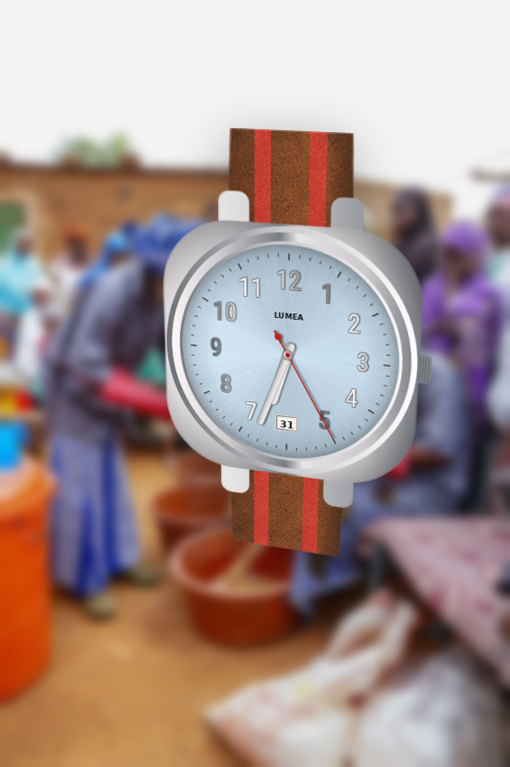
6.33.25
